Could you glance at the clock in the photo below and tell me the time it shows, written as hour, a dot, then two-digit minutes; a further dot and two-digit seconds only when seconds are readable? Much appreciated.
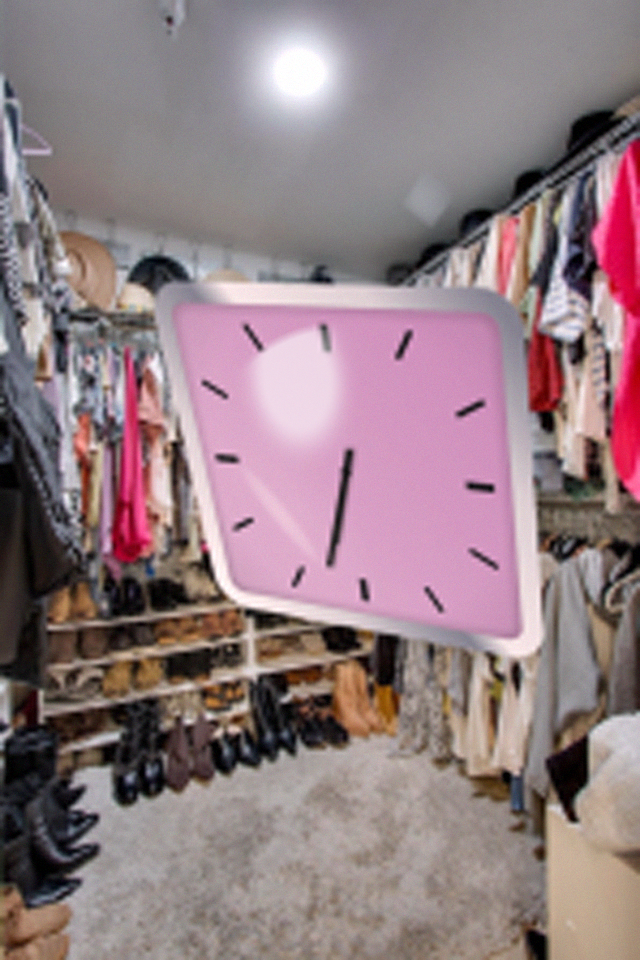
6.33
